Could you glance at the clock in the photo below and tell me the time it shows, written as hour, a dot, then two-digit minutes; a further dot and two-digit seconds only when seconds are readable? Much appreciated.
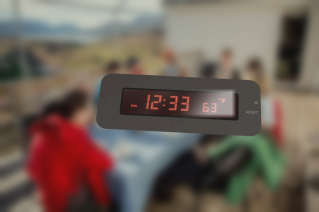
12.33
